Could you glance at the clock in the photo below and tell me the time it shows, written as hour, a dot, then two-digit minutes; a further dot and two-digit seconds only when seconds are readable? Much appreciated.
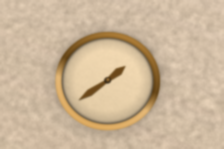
1.39
